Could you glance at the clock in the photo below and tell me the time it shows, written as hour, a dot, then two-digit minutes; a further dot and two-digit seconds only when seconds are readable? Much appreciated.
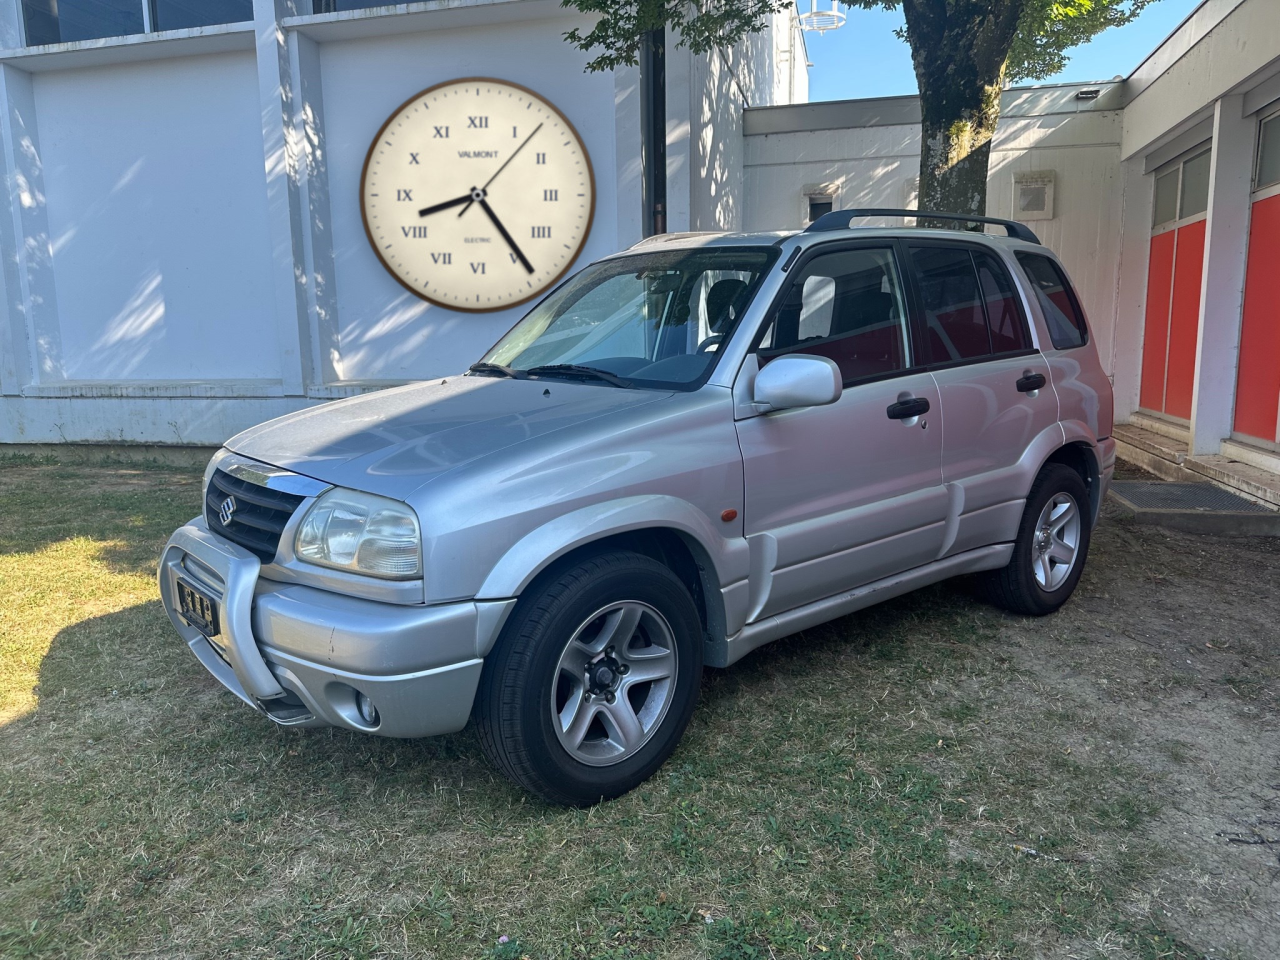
8.24.07
